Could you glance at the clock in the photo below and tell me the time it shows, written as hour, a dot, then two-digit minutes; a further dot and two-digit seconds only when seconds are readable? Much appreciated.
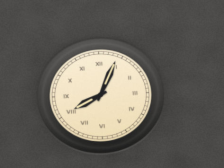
8.04
